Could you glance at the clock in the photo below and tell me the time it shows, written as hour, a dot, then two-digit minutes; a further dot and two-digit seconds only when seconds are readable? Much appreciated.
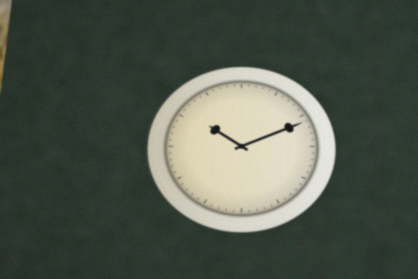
10.11
